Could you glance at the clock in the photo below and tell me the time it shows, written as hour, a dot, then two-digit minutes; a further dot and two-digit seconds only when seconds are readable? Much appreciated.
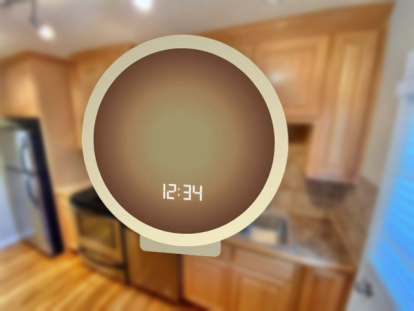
12.34
